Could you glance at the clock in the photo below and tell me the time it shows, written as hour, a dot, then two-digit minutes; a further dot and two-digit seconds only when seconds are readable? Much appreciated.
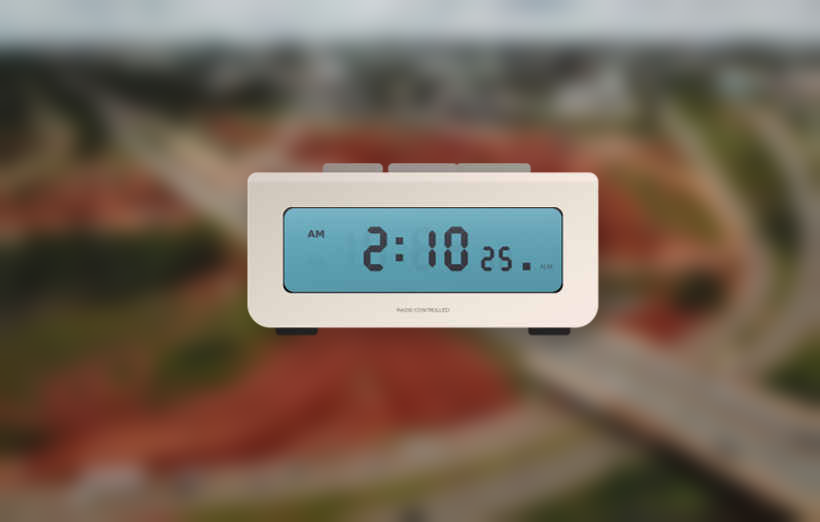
2.10.25
